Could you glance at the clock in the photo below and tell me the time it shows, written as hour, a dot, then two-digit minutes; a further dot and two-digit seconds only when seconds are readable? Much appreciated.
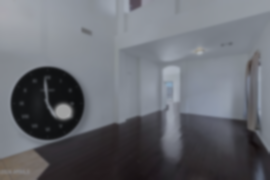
4.59
